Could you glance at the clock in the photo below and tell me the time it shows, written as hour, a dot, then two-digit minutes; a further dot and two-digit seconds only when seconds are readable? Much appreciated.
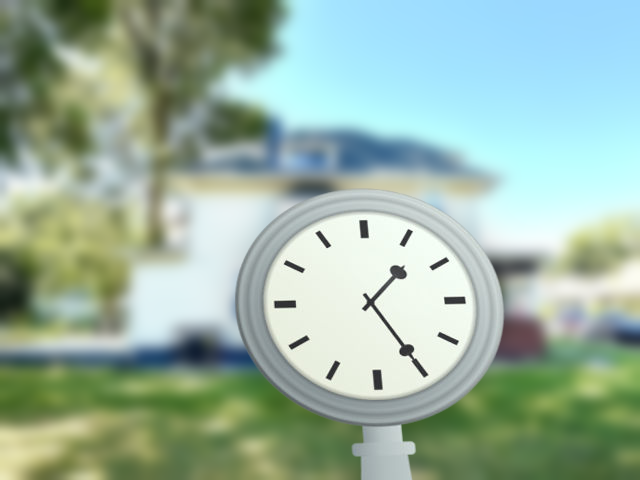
1.25
